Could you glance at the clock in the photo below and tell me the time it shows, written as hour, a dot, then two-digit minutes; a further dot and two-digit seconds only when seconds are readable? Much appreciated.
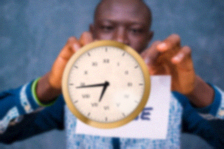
6.44
